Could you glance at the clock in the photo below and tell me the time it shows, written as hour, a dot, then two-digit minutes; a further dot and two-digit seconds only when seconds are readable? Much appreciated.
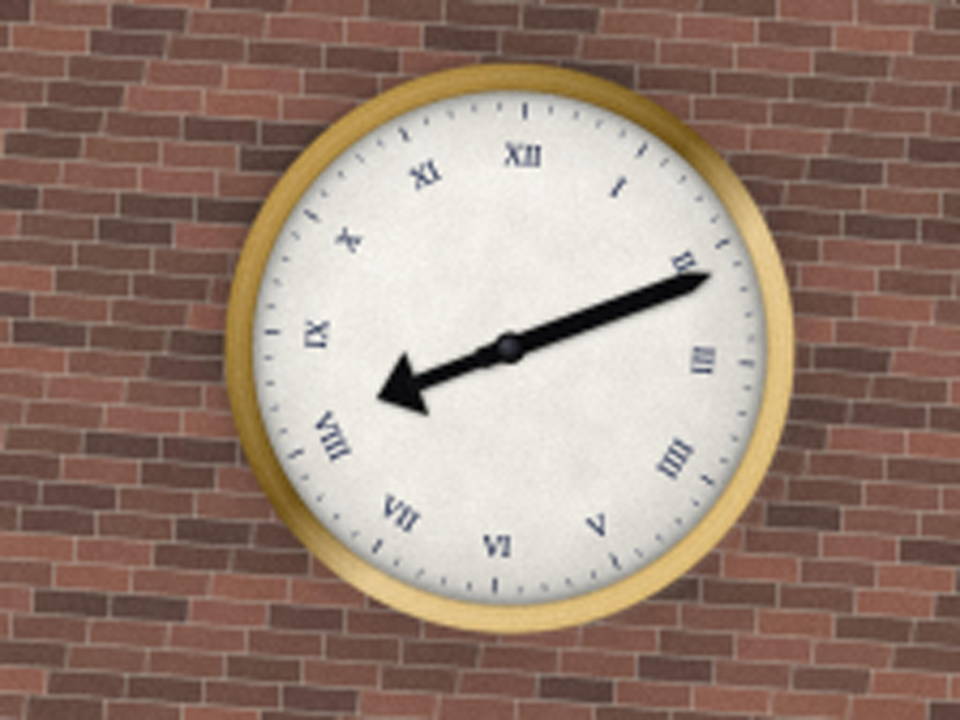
8.11
